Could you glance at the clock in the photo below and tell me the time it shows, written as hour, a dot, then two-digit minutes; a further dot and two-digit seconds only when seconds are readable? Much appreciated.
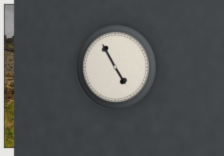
4.55
